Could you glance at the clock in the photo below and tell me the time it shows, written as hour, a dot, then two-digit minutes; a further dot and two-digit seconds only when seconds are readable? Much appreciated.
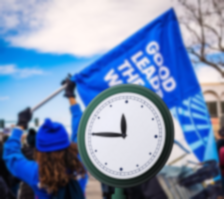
11.45
